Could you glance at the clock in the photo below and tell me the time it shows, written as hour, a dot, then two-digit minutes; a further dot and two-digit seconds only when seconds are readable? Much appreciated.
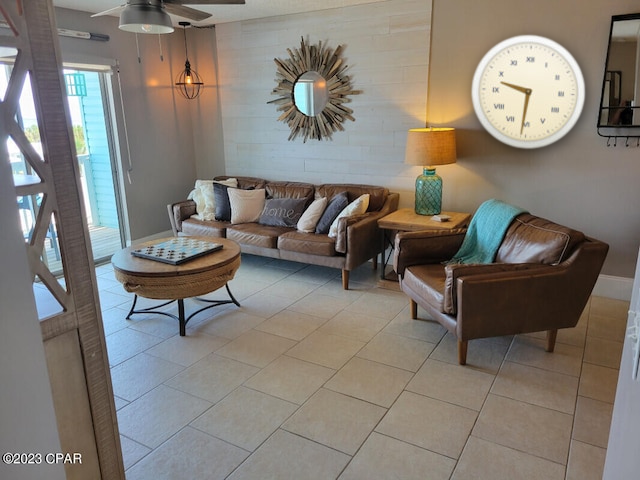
9.31
